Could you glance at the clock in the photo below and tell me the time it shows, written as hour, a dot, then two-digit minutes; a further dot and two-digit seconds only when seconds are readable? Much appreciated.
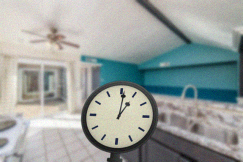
1.01
